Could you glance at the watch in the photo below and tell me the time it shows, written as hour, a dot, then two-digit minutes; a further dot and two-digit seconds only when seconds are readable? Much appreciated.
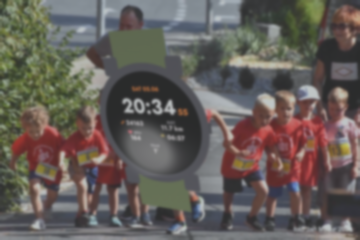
20.34
